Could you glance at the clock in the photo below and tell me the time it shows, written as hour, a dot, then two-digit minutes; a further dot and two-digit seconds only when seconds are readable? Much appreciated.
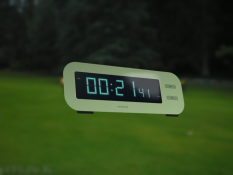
0.21.41
